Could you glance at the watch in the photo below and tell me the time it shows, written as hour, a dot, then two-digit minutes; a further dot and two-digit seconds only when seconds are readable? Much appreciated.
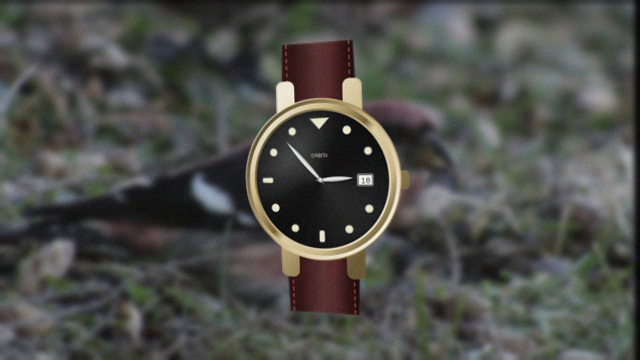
2.53
